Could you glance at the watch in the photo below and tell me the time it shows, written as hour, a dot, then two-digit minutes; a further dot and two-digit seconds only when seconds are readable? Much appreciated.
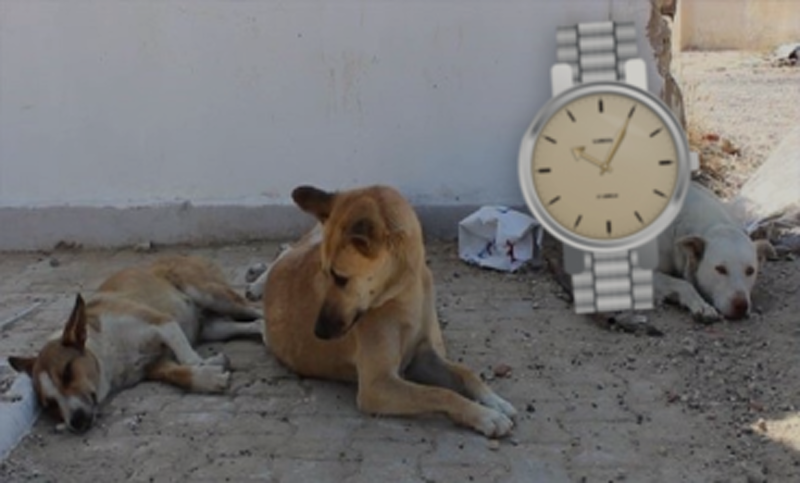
10.05
